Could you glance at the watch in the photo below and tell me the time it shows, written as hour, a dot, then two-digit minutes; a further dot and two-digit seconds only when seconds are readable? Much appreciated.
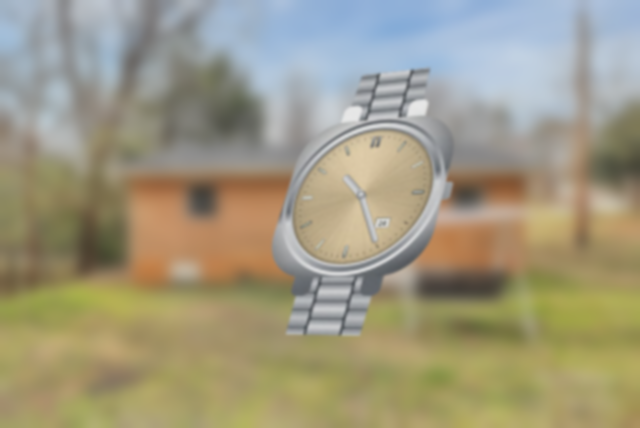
10.25
